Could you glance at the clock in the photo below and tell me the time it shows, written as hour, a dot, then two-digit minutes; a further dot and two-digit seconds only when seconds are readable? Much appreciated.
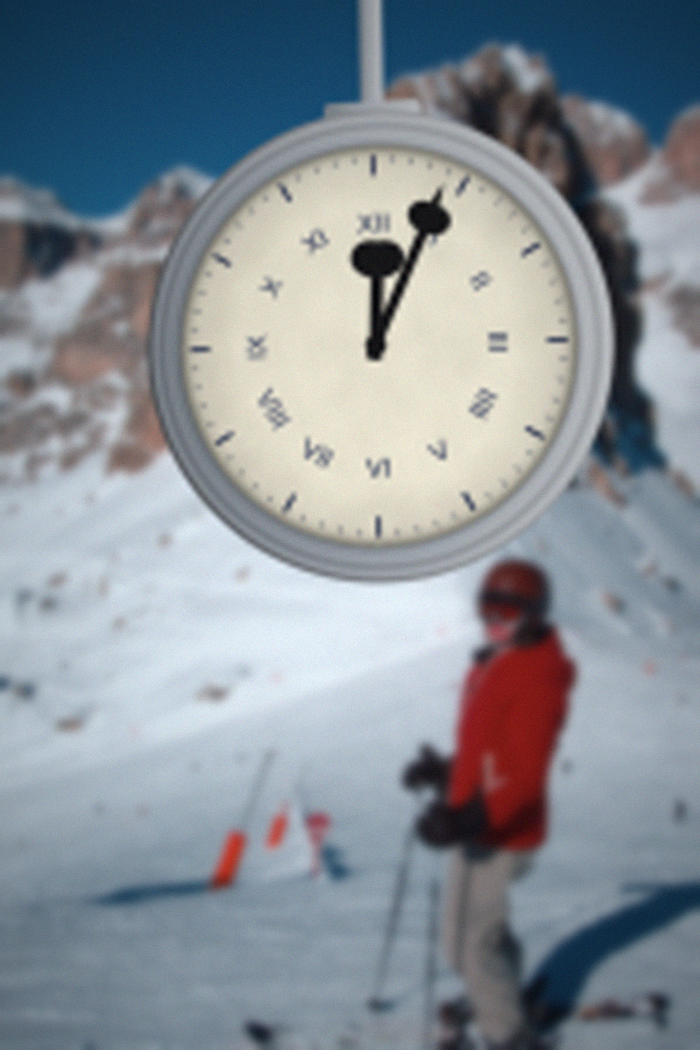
12.04
